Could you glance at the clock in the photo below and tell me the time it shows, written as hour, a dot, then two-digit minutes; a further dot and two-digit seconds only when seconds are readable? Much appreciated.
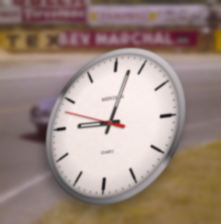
9.02.48
